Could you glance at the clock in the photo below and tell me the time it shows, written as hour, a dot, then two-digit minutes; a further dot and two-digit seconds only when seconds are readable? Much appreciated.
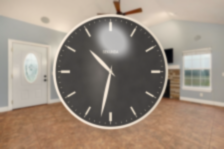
10.32
